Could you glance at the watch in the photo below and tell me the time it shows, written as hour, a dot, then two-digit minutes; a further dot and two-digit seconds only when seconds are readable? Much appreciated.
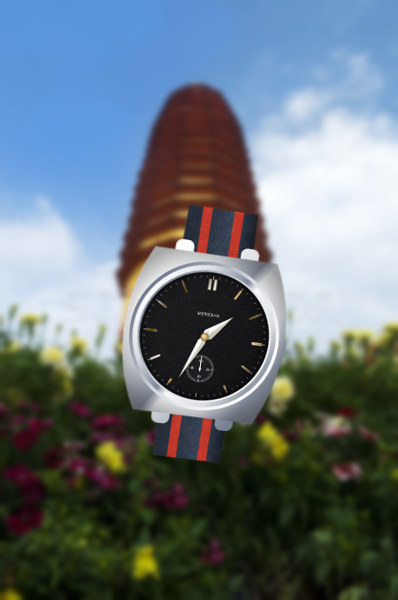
1.34
